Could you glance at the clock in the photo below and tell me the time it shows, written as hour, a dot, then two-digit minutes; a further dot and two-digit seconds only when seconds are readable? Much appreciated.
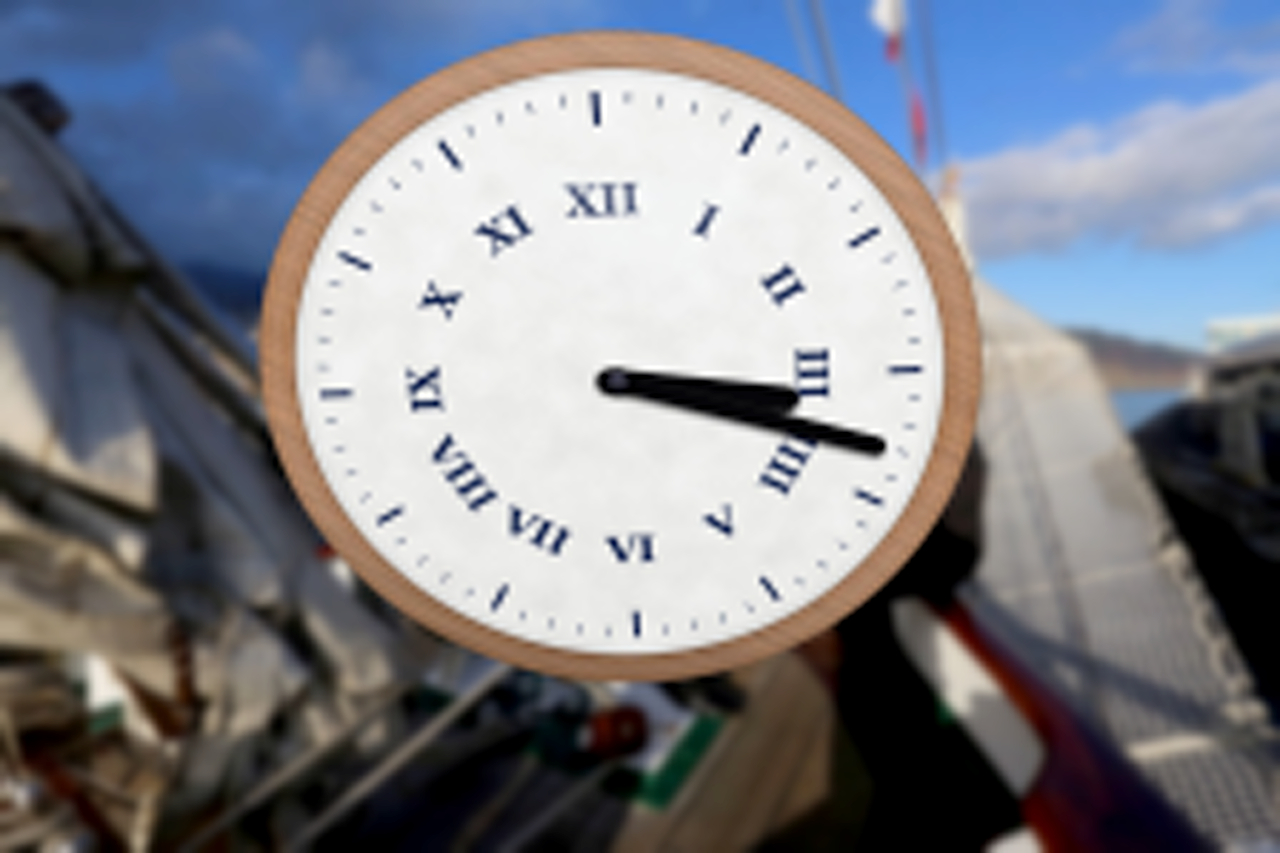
3.18
